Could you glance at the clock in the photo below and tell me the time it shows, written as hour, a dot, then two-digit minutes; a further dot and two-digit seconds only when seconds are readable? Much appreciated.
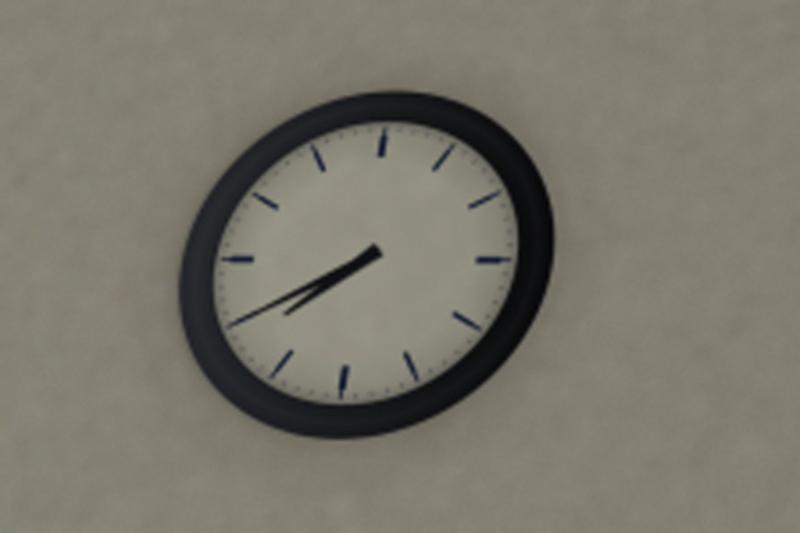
7.40
